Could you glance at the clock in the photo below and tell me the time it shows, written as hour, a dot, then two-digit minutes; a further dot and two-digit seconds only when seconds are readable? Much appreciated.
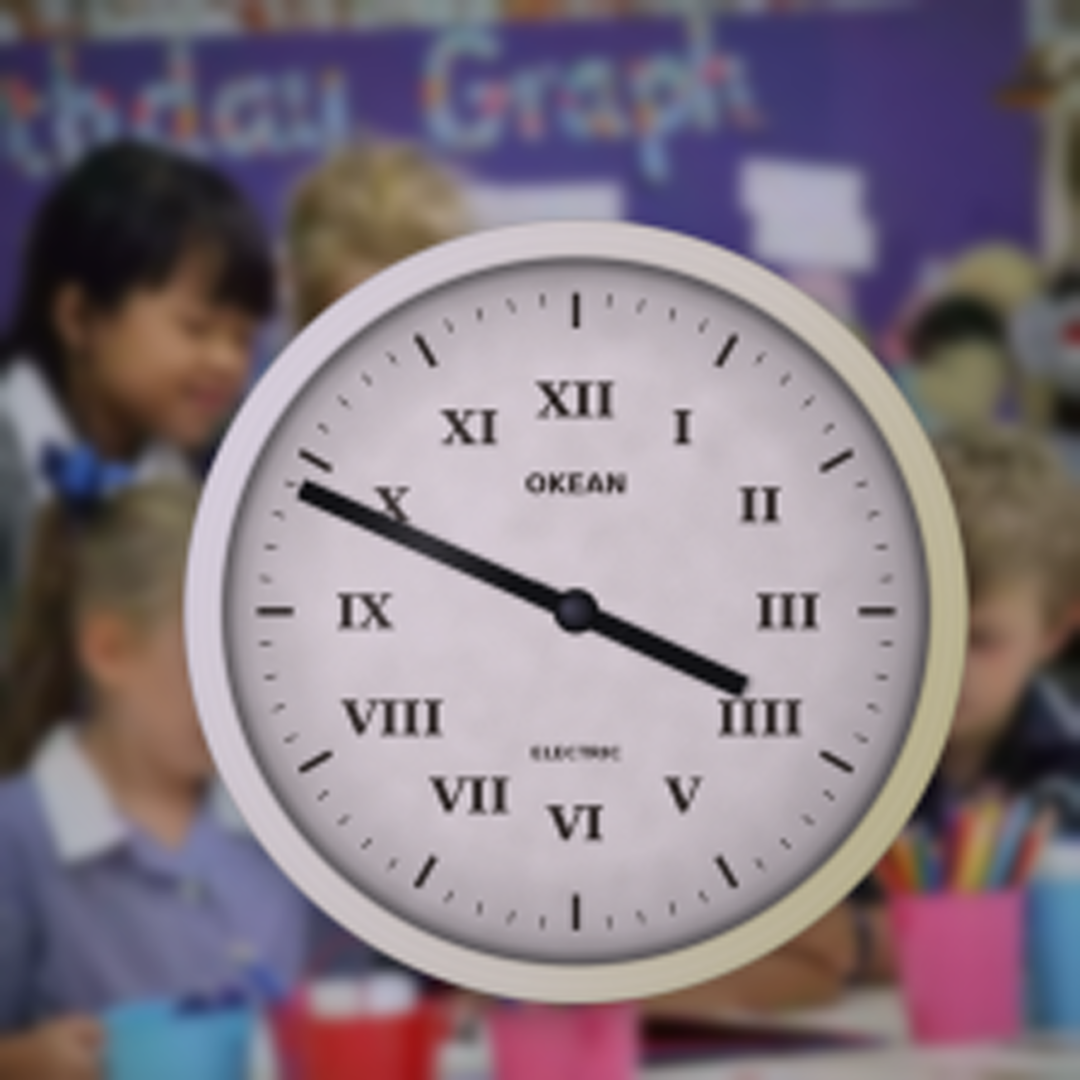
3.49
